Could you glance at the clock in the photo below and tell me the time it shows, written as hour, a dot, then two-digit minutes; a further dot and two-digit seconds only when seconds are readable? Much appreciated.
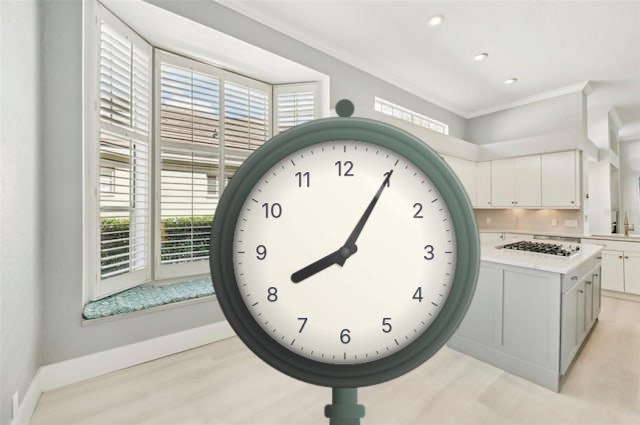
8.05
